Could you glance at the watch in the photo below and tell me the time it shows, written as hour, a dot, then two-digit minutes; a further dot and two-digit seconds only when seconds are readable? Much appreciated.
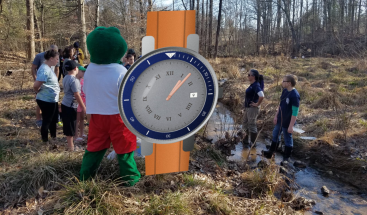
1.07
